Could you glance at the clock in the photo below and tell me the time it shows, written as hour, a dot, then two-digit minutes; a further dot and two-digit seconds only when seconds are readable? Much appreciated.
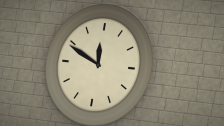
11.49
